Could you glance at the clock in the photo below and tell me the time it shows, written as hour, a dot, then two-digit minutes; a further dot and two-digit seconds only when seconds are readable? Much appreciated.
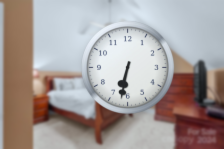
6.32
